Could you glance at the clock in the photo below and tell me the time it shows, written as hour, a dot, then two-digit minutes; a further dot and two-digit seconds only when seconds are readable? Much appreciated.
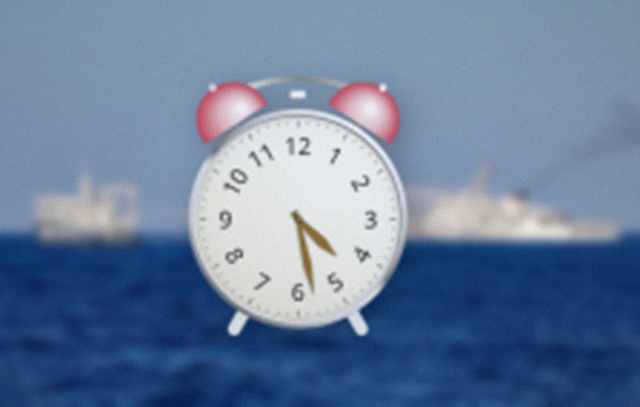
4.28
